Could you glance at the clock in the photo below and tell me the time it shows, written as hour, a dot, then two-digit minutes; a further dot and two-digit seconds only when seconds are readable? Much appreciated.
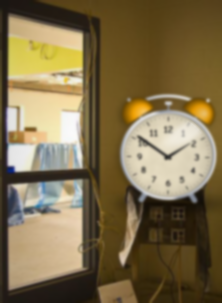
1.51
